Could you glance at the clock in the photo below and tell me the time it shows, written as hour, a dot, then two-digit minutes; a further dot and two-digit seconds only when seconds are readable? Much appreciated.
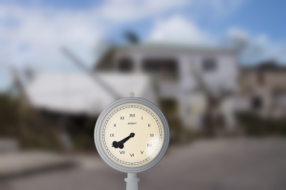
7.40
